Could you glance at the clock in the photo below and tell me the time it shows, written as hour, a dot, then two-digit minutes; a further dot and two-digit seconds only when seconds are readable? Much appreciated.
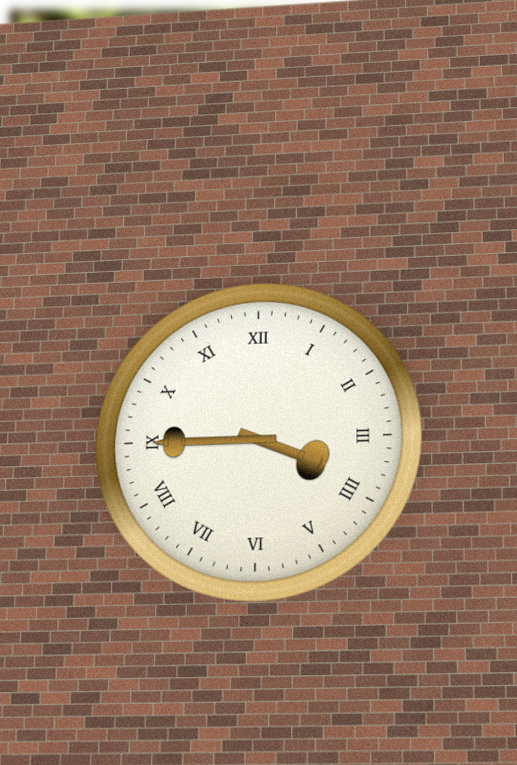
3.45
